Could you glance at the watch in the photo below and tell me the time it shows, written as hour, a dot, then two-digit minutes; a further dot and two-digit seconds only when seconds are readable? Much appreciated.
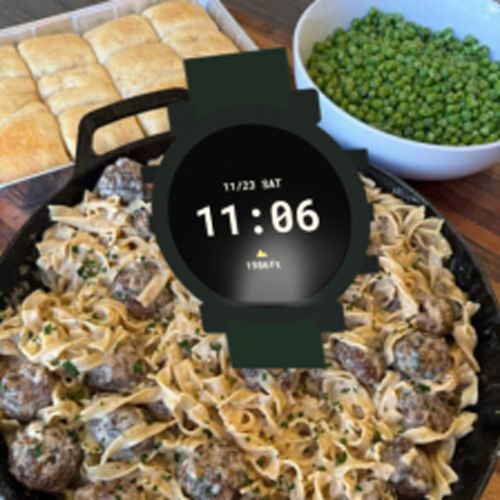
11.06
